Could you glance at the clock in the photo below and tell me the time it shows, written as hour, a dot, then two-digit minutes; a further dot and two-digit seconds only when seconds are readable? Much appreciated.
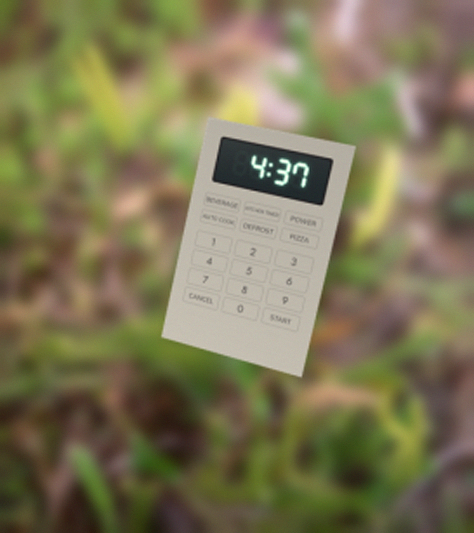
4.37
